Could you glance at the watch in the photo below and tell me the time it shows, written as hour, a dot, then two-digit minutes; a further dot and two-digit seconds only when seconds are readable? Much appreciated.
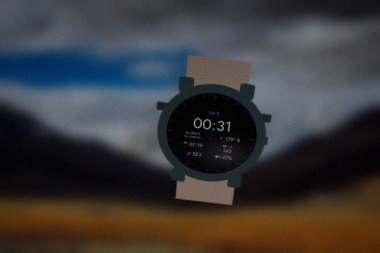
0.31
